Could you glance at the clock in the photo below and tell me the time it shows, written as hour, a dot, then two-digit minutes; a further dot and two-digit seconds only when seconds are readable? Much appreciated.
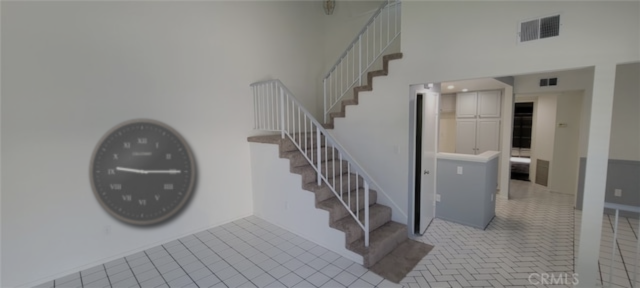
9.15
